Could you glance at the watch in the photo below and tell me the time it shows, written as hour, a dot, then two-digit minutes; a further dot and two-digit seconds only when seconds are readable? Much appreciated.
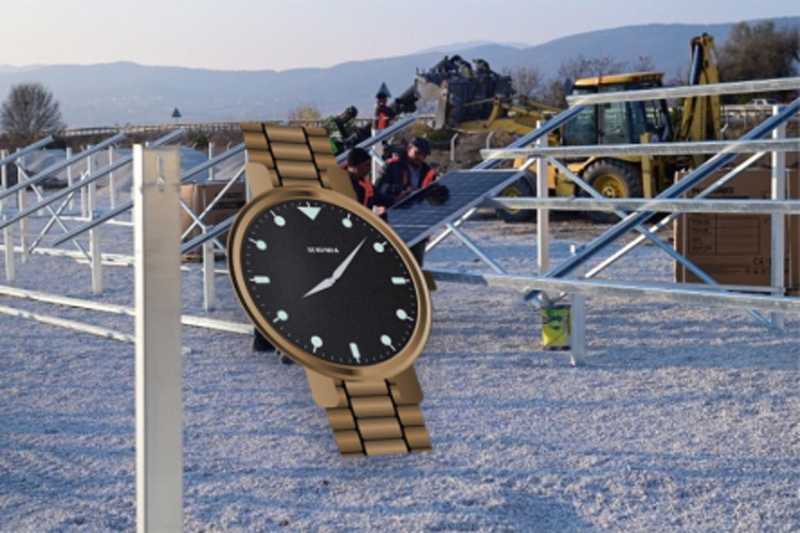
8.08
